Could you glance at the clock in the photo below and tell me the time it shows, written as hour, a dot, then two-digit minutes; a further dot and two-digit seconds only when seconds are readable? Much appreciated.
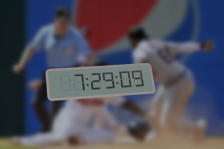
7.29.09
